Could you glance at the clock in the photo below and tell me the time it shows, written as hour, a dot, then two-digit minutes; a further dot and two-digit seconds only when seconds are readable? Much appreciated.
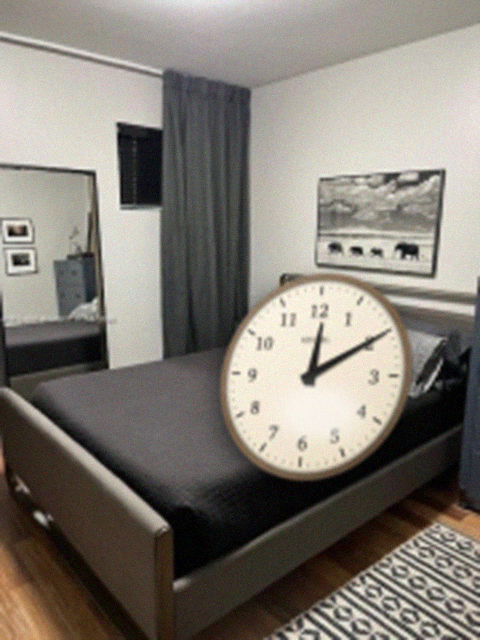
12.10
